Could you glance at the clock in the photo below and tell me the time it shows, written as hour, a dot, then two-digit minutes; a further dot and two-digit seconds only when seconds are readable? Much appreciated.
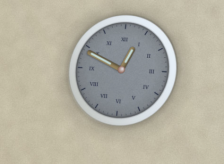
12.49
